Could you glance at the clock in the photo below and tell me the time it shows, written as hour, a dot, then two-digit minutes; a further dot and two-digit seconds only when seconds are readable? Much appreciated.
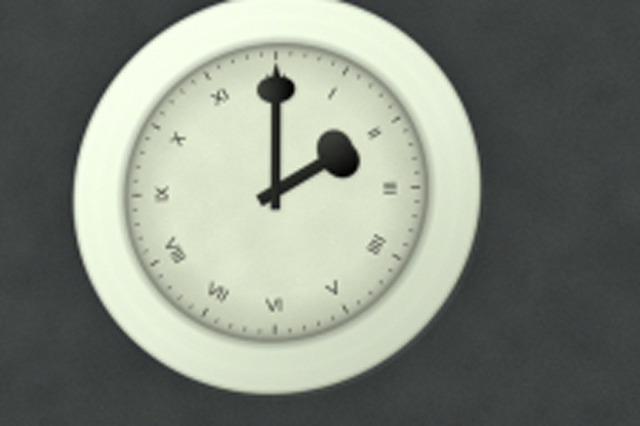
2.00
